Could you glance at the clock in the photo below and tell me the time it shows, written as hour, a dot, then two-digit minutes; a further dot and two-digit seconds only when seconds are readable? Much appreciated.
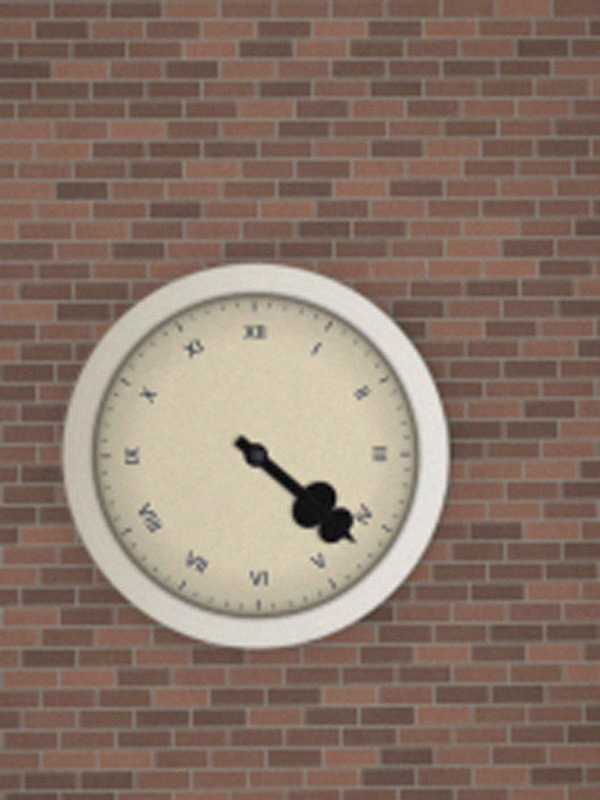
4.22
